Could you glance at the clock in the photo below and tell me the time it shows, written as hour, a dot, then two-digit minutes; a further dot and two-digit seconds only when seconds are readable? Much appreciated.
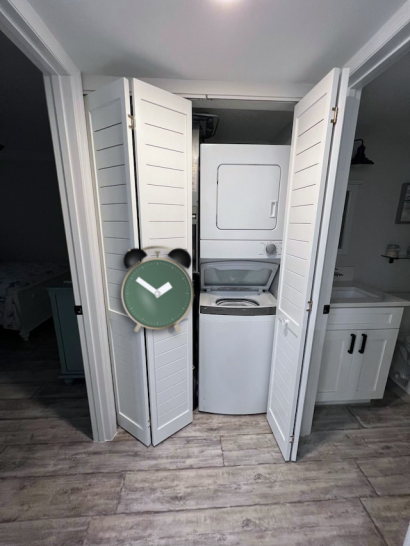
1.51
